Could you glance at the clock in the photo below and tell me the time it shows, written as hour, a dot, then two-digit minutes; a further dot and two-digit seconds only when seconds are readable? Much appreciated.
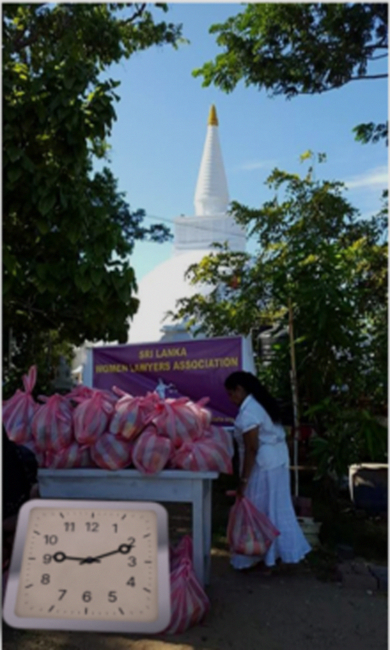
9.11
